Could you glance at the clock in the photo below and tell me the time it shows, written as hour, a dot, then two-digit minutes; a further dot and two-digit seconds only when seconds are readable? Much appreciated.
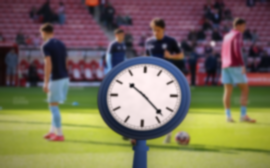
10.23
